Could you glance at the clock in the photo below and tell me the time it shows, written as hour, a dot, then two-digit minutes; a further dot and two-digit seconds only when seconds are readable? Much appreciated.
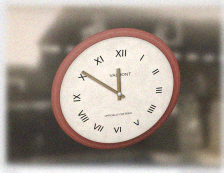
11.51
